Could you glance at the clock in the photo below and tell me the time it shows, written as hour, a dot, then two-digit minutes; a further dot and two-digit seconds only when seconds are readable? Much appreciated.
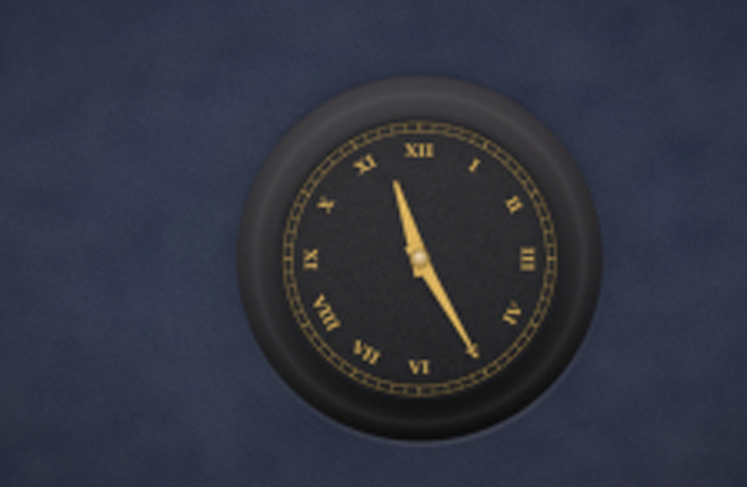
11.25
